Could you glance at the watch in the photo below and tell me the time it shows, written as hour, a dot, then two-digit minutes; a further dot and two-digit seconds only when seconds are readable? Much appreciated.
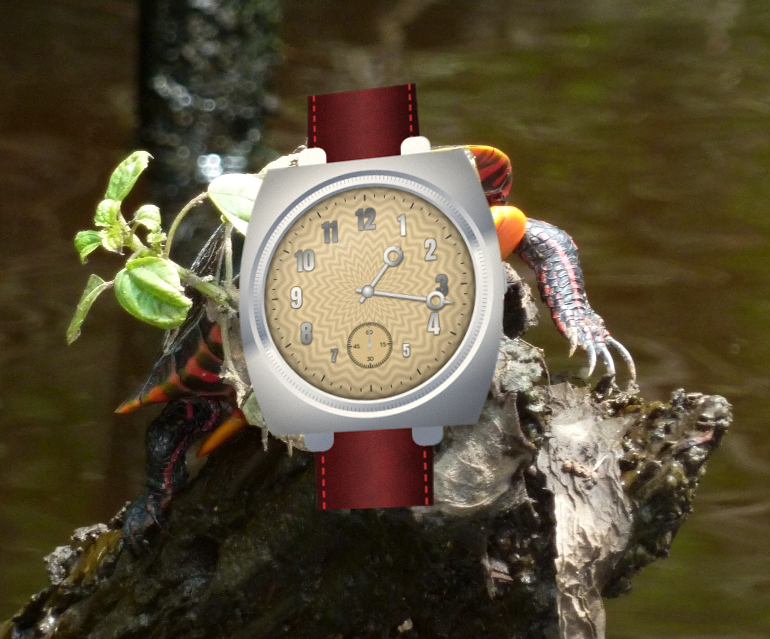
1.17
